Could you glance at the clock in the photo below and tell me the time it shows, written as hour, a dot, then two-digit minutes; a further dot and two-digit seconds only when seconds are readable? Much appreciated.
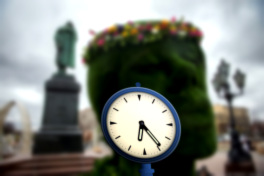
6.24
